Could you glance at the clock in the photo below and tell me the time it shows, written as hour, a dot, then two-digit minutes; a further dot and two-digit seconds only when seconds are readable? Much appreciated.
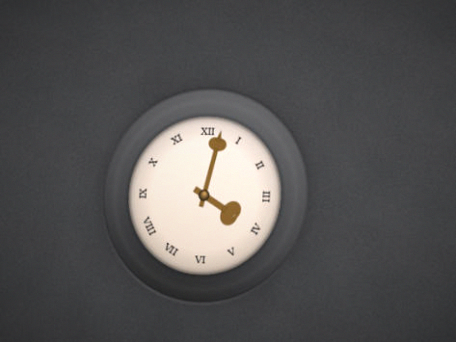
4.02
